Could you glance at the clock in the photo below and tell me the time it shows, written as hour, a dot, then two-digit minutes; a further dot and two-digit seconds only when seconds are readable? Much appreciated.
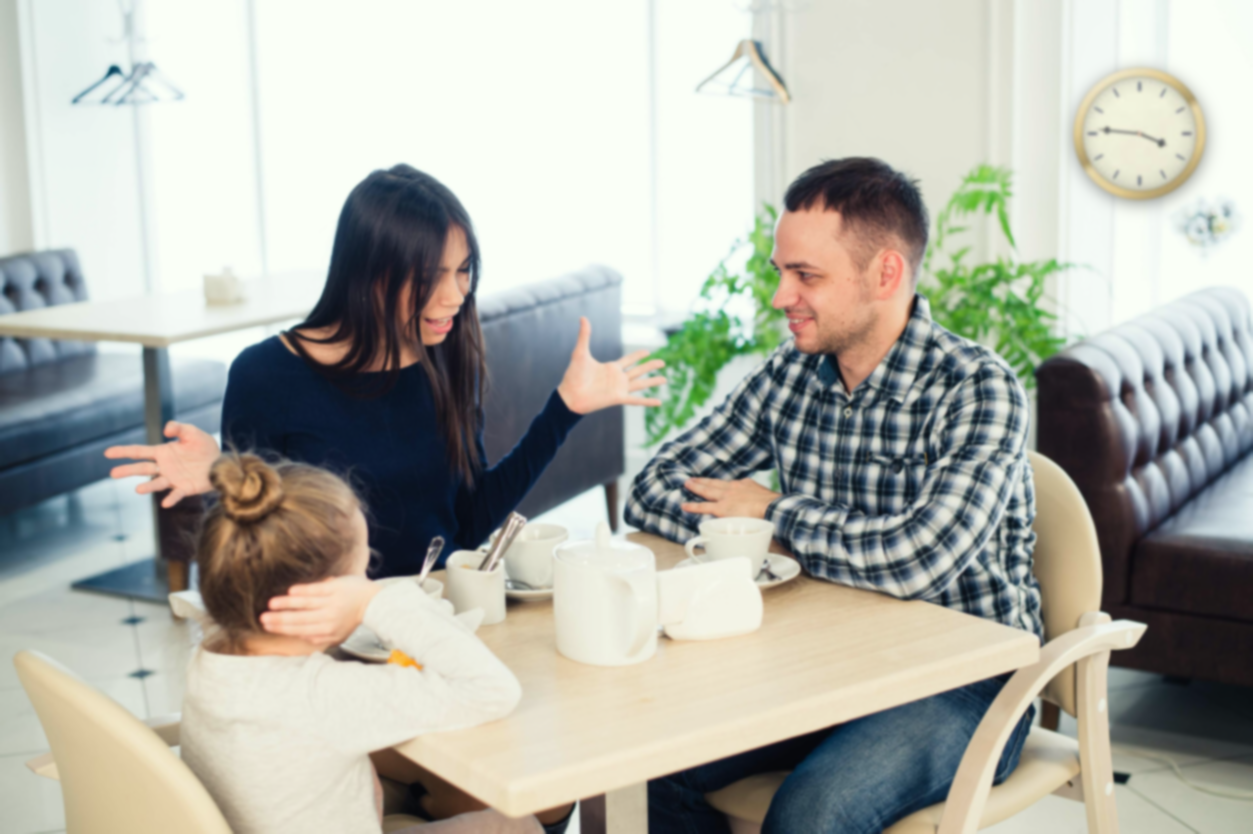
3.46
